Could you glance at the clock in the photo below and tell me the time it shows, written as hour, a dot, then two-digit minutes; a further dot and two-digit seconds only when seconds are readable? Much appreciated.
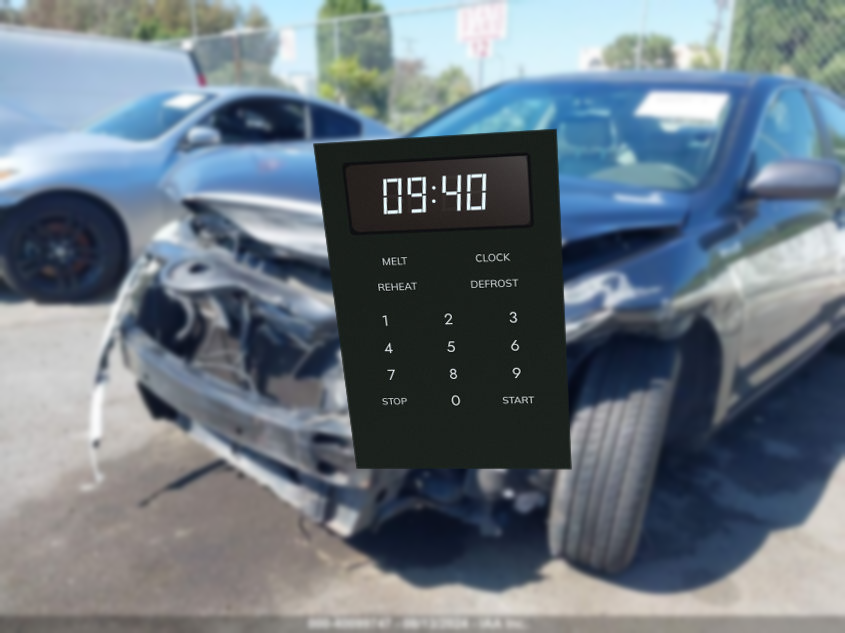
9.40
